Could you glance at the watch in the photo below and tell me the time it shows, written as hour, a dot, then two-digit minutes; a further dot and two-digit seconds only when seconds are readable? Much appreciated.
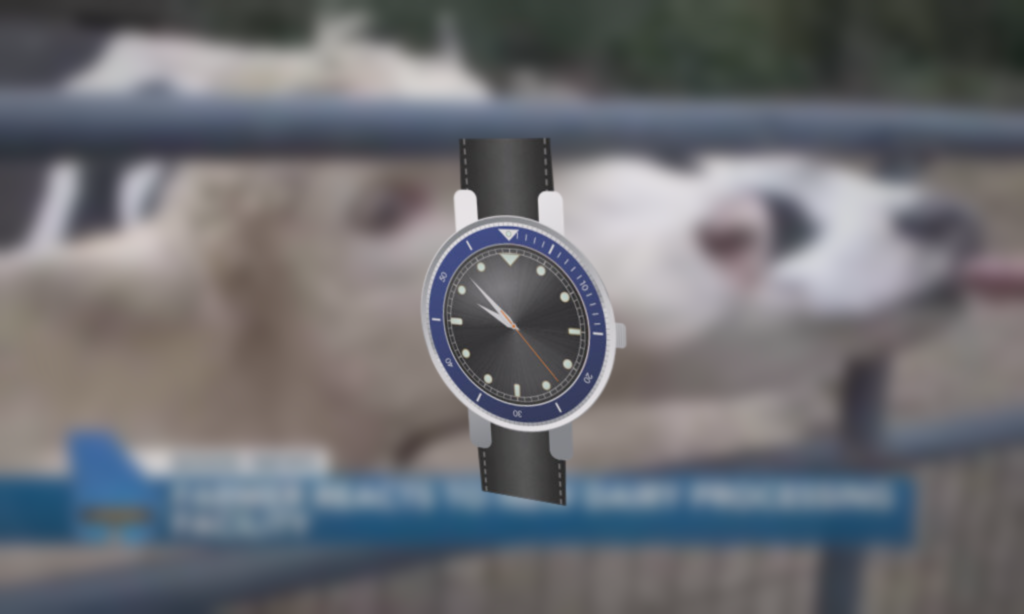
9.52.23
